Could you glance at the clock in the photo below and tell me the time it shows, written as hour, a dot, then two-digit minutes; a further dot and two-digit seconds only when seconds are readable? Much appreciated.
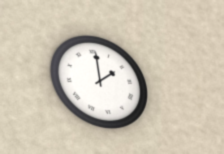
2.01
